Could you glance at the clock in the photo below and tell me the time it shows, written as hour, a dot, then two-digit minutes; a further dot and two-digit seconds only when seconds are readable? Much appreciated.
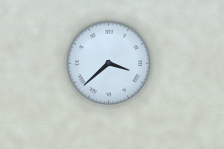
3.38
